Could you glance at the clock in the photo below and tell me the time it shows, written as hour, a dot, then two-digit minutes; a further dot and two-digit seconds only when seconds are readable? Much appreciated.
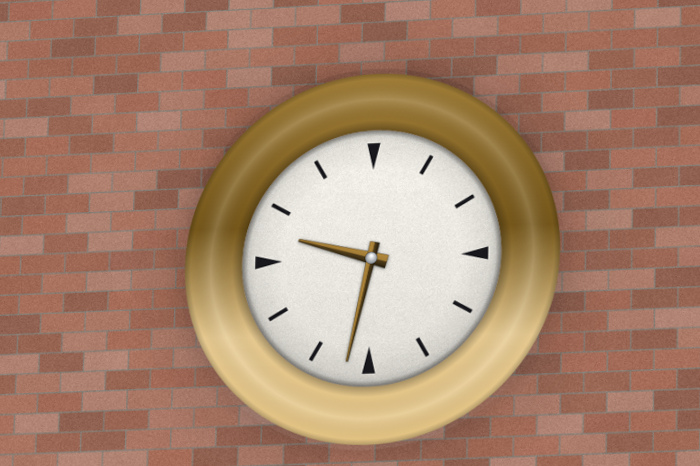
9.32
